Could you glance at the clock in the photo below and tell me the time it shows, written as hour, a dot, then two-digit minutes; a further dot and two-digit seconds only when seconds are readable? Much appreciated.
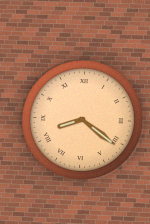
8.21
